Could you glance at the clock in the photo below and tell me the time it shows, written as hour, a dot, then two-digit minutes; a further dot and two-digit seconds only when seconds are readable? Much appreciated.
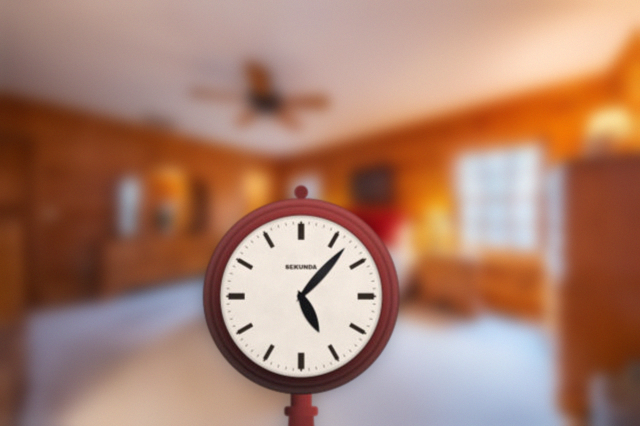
5.07
